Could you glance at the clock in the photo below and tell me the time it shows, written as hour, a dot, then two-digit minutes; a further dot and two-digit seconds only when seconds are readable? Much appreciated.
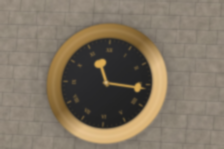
11.16
